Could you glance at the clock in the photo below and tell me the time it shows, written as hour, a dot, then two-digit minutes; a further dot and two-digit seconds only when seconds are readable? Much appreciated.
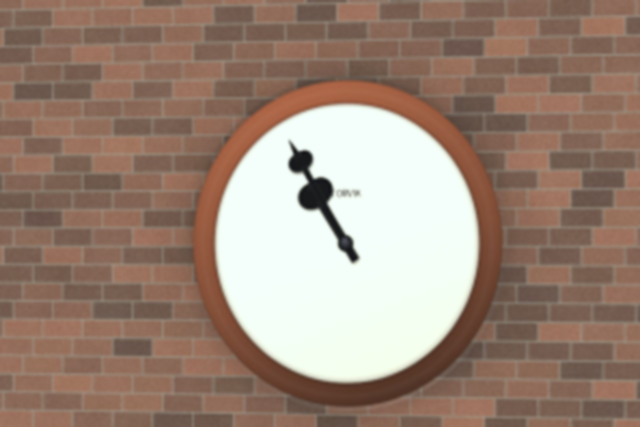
10.55
